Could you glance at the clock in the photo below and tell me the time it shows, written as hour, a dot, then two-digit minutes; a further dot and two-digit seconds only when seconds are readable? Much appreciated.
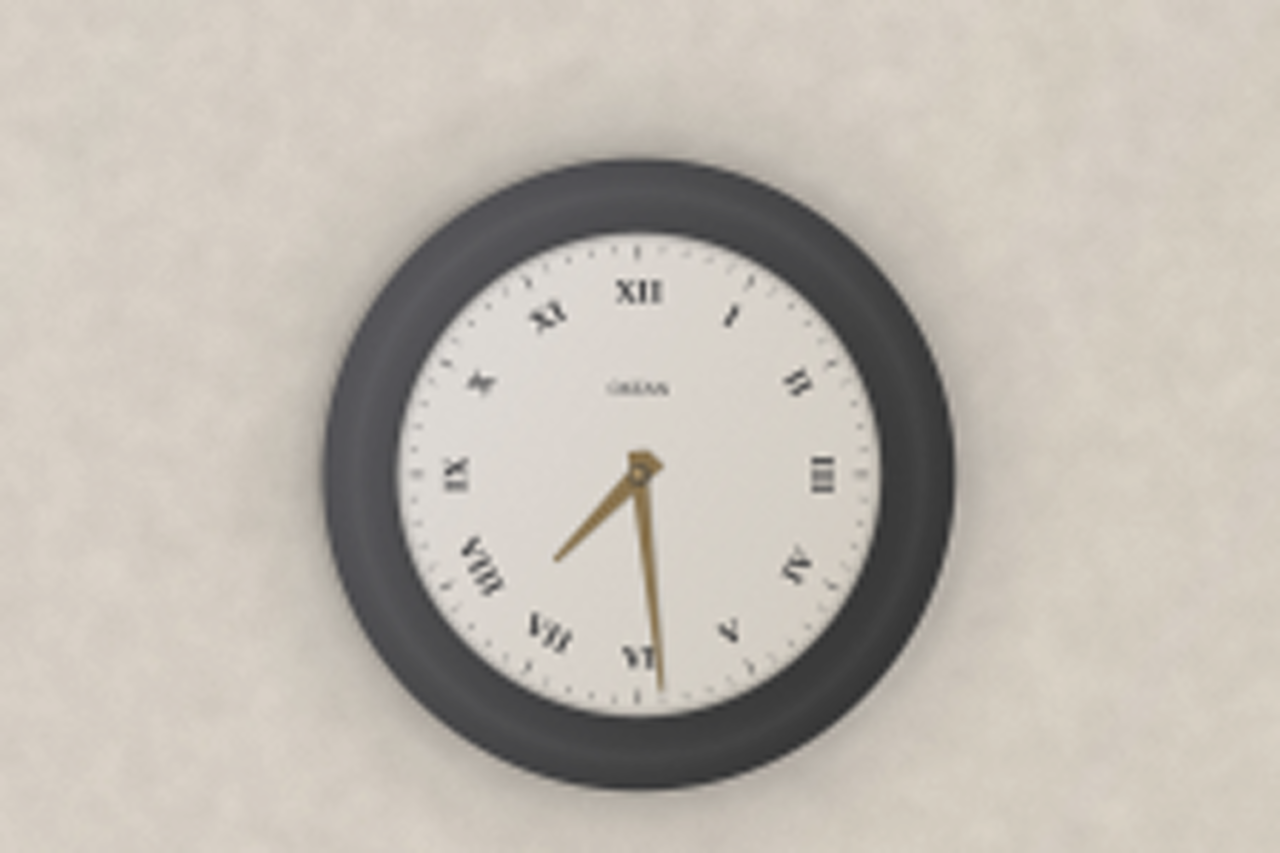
7.29
